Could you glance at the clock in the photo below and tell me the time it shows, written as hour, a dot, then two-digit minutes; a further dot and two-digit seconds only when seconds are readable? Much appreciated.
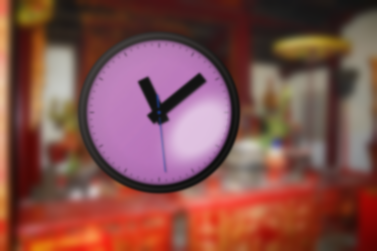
11.08.29
